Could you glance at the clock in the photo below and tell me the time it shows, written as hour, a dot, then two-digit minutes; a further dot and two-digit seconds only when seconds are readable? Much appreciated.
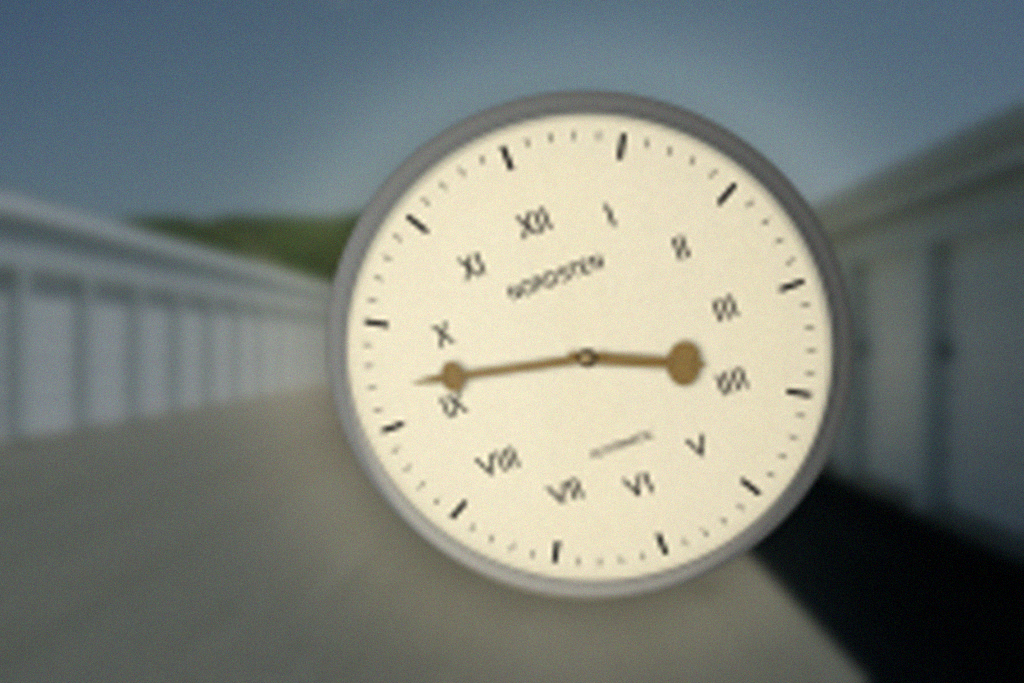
3.47
